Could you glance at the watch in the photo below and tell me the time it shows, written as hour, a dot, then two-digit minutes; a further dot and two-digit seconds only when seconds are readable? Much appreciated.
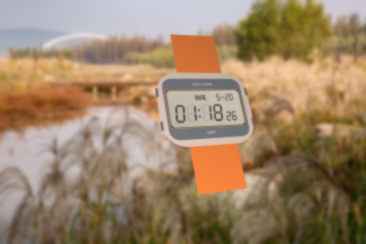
1.18
